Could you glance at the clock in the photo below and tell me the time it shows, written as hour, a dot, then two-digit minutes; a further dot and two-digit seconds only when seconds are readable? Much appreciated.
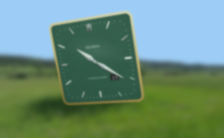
10.21
